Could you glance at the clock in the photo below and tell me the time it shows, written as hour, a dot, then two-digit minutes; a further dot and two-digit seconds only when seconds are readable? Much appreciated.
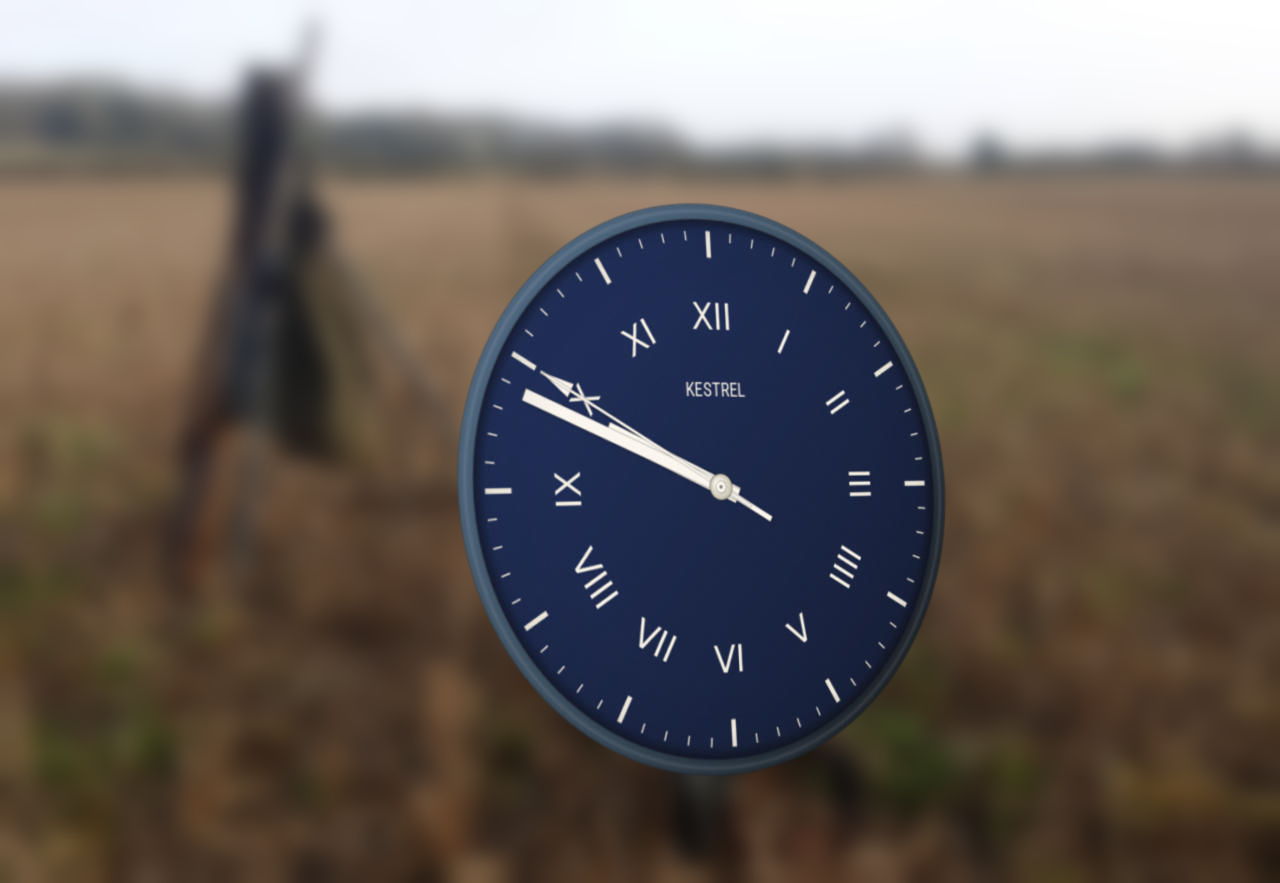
9.48.50
